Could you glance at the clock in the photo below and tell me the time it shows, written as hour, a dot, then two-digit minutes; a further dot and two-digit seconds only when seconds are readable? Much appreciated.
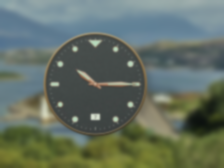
10.15
